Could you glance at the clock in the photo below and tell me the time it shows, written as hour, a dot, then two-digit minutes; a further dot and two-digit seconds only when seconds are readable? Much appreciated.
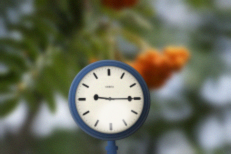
9.15
